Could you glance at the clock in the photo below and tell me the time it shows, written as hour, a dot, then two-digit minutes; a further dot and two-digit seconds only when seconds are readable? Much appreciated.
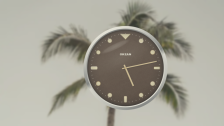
5.13
